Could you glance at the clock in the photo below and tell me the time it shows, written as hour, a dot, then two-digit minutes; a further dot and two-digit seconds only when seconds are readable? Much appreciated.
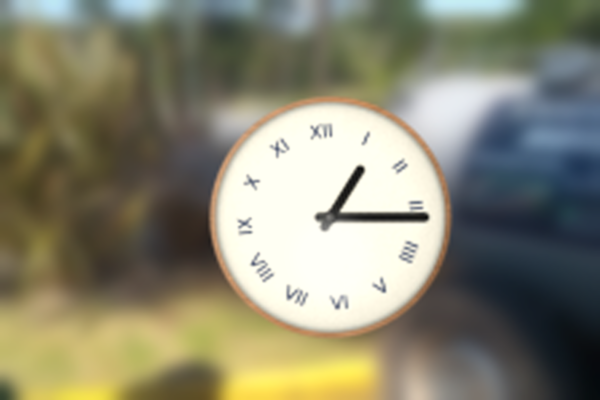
1.16
